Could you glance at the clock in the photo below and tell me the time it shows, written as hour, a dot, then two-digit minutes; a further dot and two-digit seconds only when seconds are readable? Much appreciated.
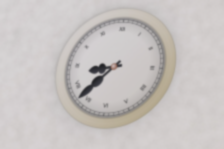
8.37
